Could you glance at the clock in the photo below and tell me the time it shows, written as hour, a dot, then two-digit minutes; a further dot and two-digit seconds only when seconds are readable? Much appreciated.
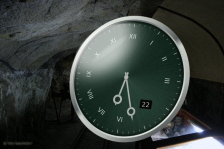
6.27
